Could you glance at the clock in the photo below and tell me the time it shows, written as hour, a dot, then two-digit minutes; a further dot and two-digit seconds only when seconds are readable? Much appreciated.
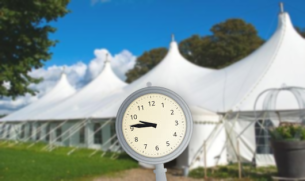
9.46
